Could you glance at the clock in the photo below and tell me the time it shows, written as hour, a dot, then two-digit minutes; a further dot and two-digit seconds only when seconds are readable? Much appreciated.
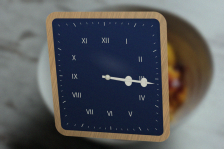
3.16
